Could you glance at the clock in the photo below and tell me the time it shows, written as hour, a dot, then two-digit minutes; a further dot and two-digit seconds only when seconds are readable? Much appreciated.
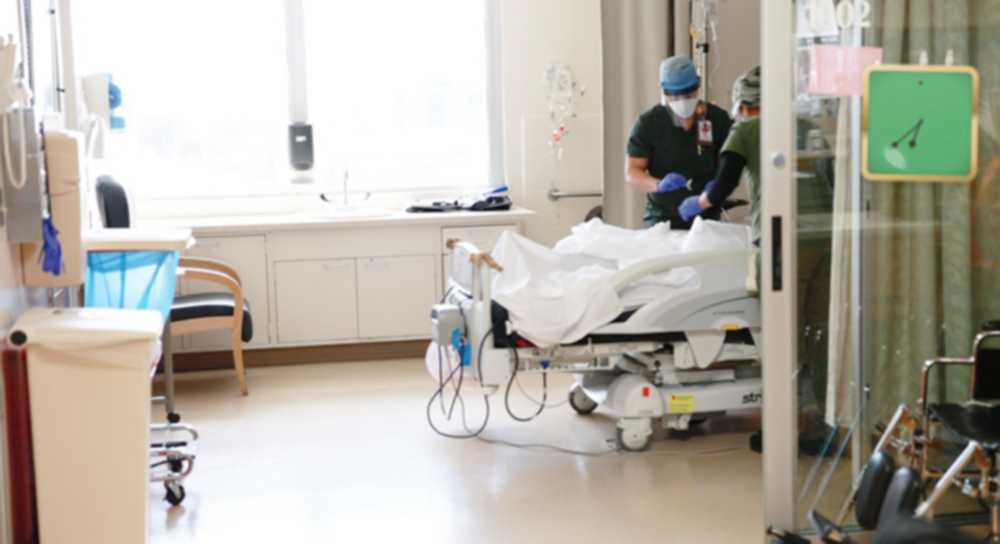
6.38
